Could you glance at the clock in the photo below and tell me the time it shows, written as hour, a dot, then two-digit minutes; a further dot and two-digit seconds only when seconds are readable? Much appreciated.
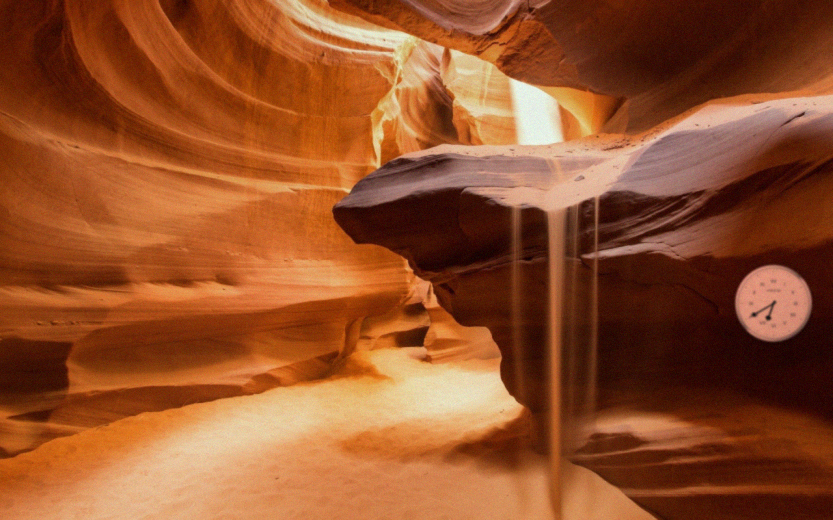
6.40
